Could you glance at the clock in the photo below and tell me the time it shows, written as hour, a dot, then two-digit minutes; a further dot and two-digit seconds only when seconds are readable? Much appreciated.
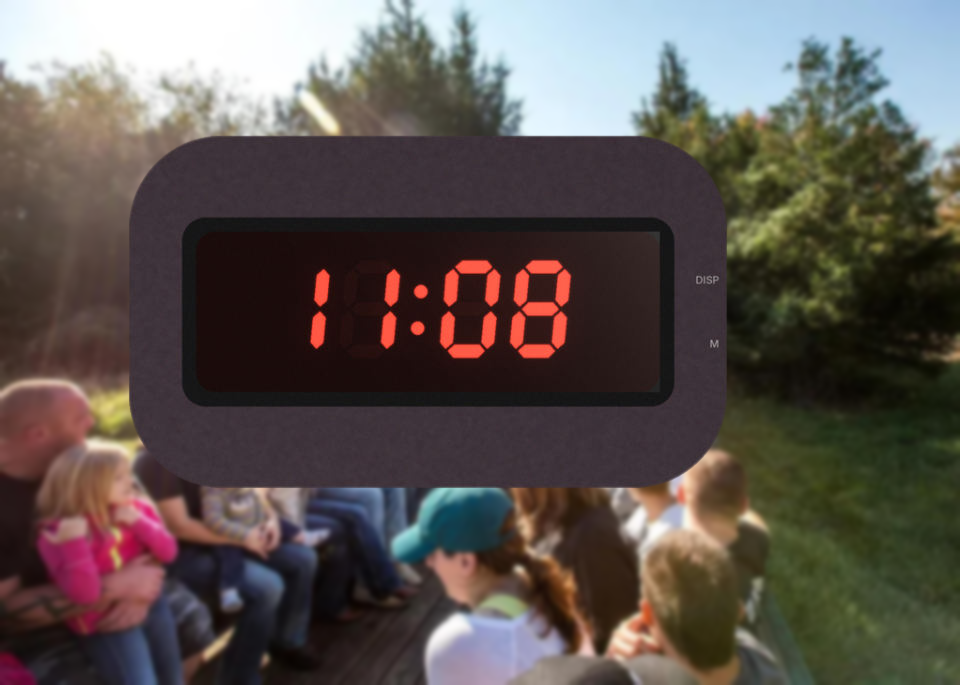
11.08
